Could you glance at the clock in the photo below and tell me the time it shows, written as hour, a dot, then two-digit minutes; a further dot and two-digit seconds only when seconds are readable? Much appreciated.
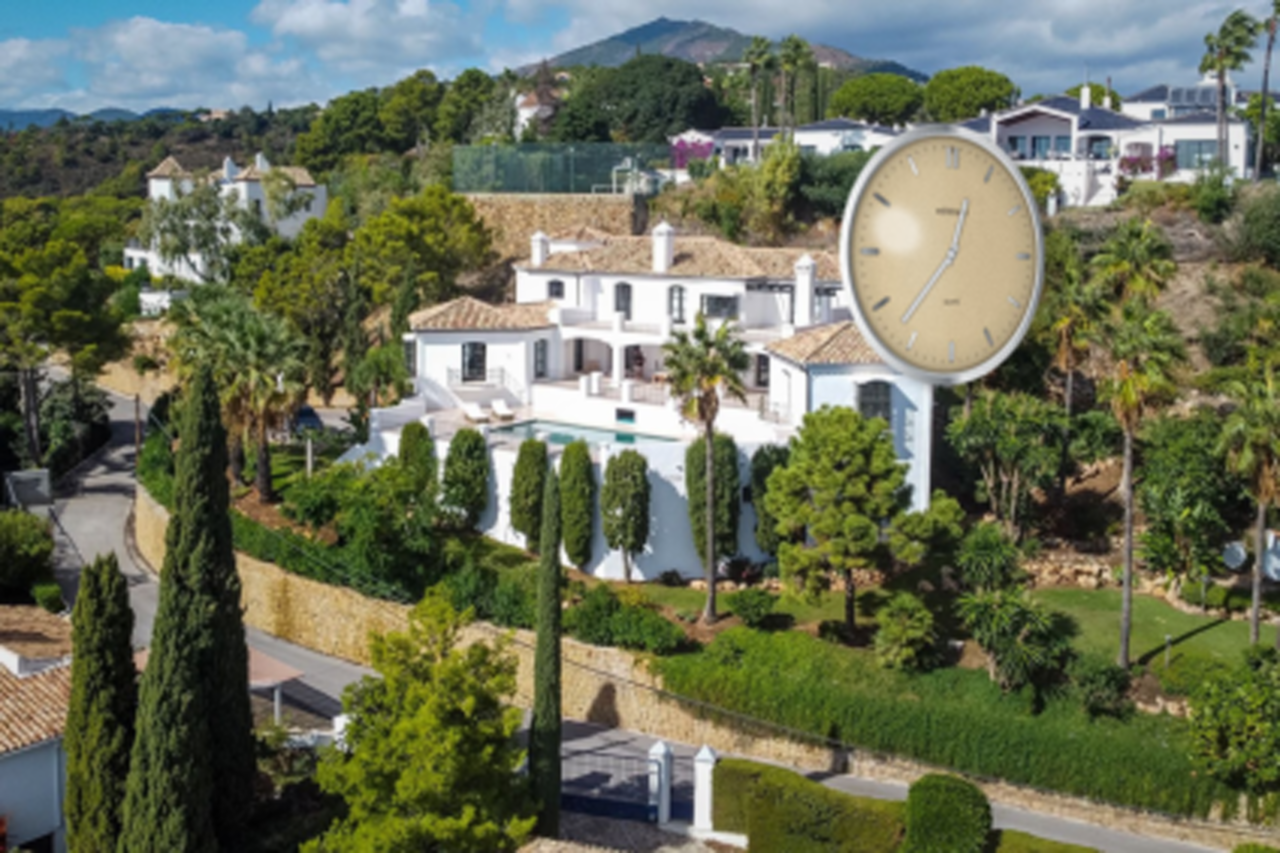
12.37
